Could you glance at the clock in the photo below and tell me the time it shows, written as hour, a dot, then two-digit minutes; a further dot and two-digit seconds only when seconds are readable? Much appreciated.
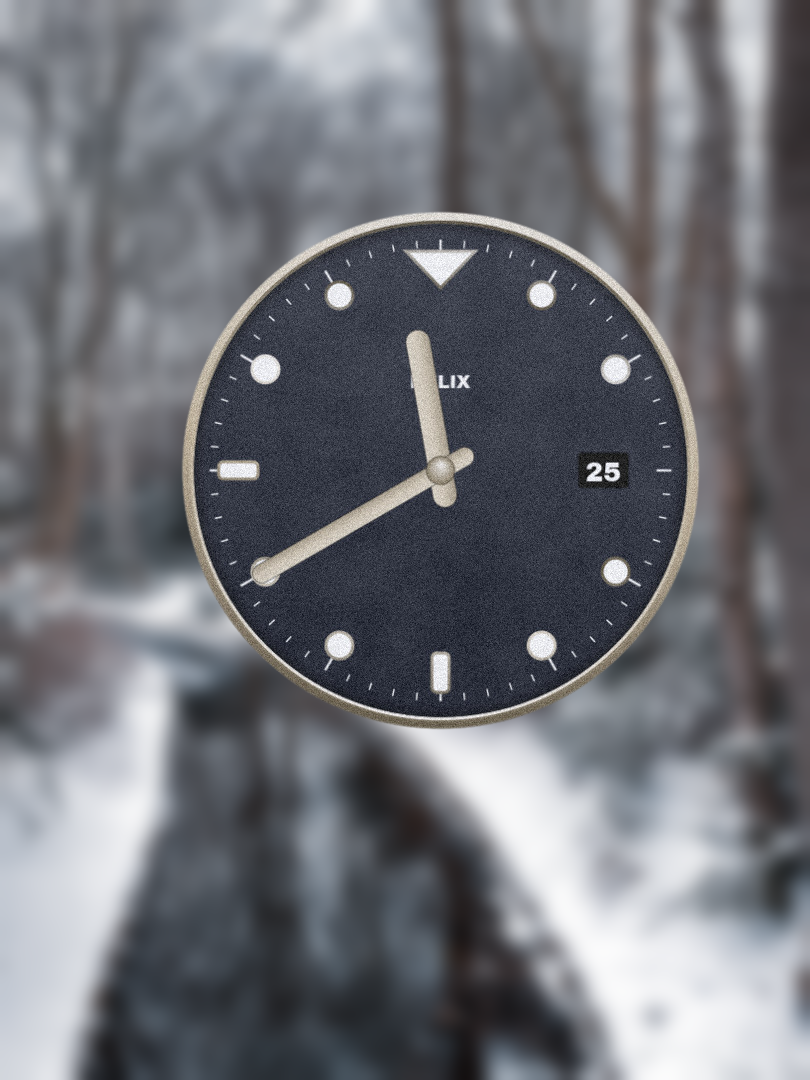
11.40
